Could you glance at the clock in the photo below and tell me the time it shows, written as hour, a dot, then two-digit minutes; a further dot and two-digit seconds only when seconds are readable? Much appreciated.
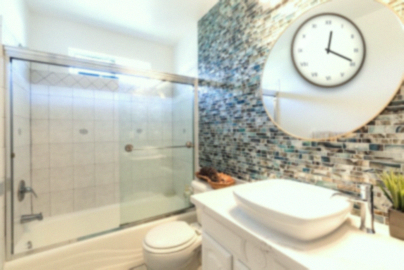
12.19
